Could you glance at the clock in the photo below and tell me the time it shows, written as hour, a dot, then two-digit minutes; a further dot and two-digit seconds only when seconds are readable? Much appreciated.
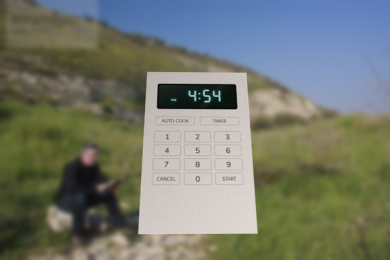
4.54
